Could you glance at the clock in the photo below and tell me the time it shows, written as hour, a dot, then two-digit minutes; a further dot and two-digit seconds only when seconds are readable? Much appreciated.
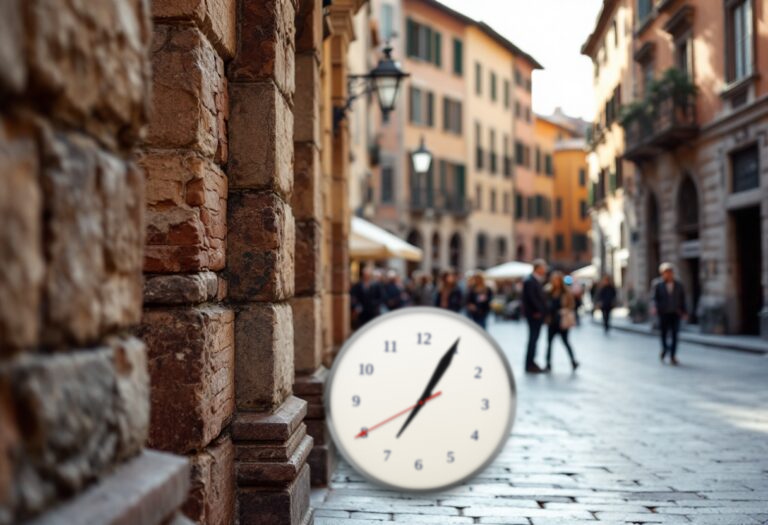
7.04.40
